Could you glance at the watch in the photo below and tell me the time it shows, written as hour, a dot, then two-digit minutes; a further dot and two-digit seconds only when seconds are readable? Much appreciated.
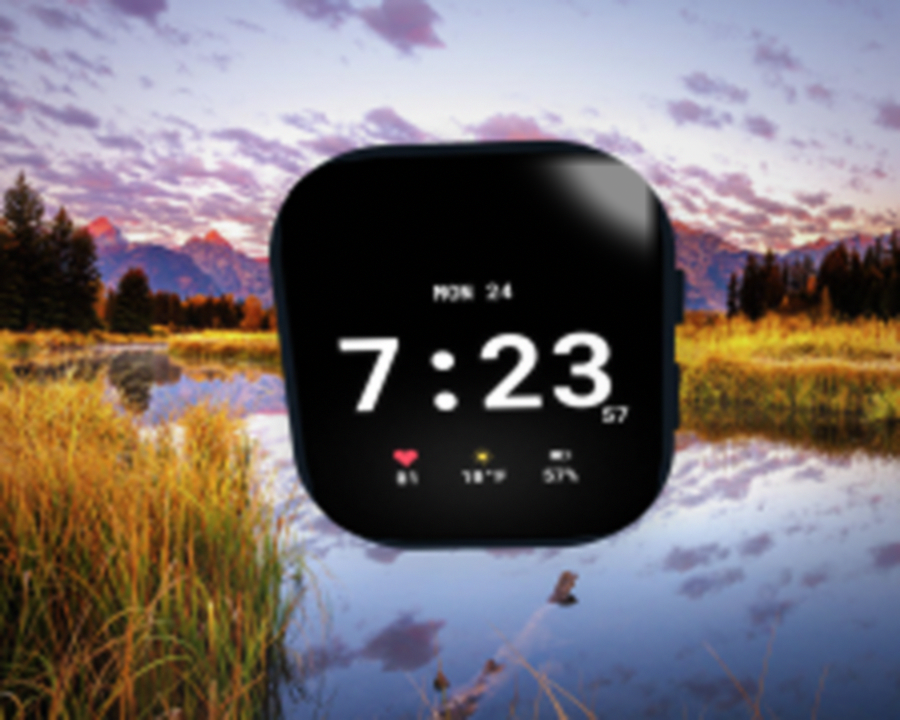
7.23
